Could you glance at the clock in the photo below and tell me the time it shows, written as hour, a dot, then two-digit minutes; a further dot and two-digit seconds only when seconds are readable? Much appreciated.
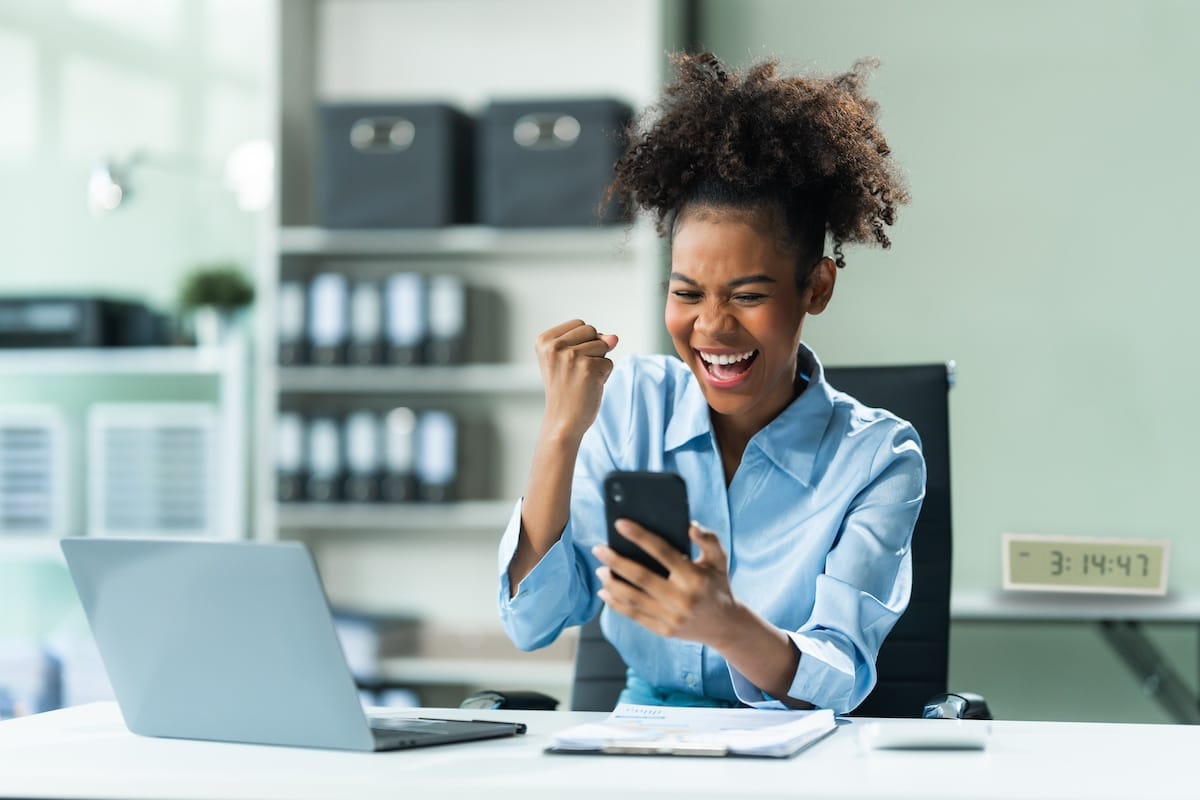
3.14.47
